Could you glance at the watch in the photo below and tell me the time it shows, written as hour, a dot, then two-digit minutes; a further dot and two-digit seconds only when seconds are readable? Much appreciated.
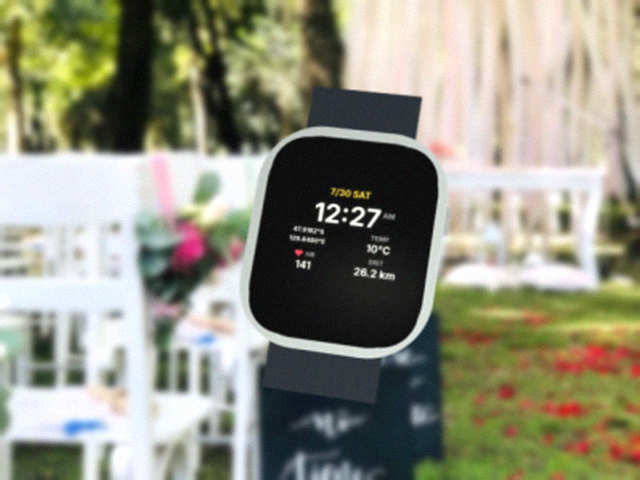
12.27
